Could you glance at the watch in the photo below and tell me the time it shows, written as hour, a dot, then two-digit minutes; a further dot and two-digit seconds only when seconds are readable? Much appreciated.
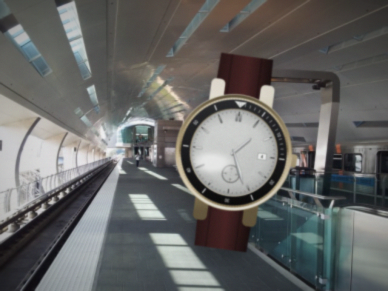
1.26
